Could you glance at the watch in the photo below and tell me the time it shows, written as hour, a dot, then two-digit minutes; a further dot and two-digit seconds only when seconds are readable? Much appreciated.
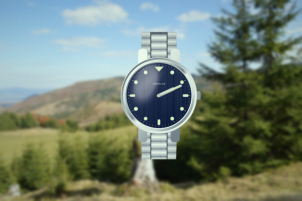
2.11
